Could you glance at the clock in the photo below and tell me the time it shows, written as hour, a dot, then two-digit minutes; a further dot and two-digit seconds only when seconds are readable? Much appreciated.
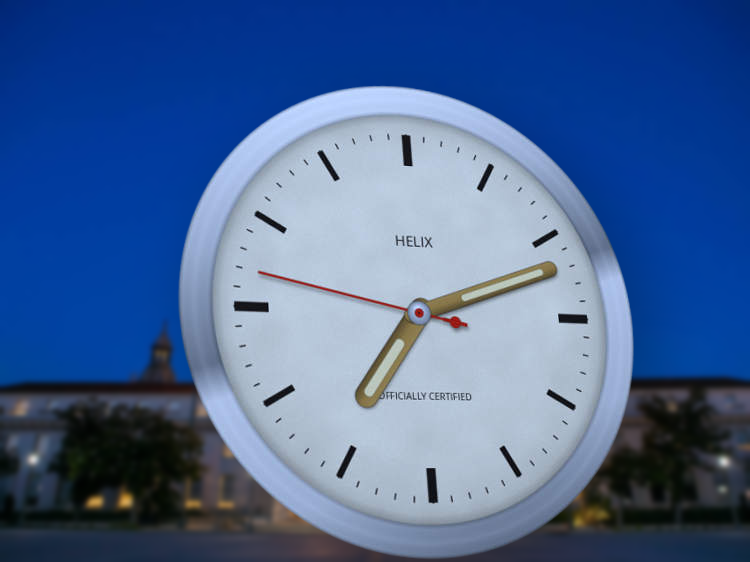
7.11.47
